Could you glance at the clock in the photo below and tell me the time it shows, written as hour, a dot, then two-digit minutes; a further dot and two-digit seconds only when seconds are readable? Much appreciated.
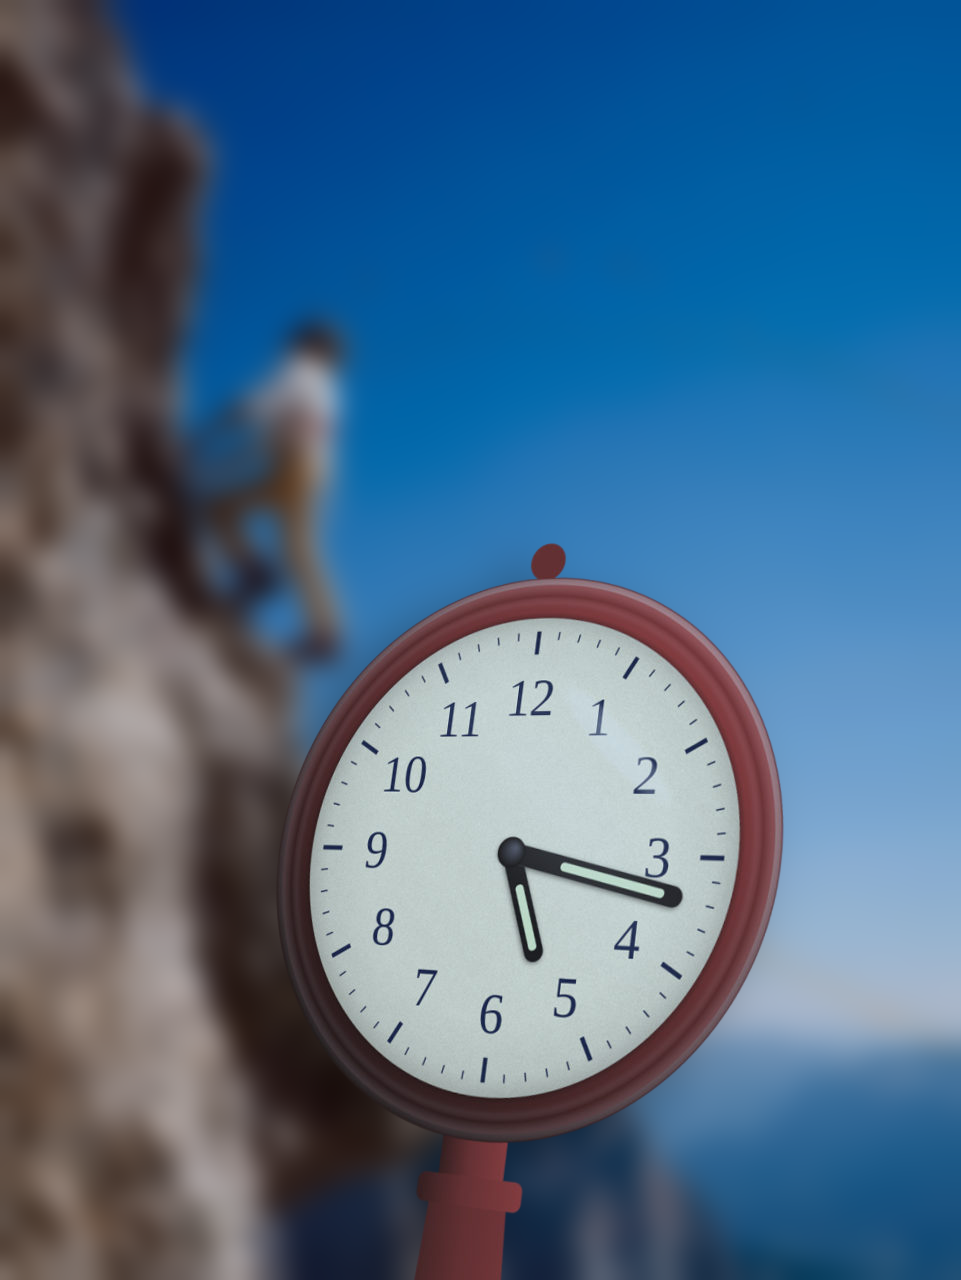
5.17
